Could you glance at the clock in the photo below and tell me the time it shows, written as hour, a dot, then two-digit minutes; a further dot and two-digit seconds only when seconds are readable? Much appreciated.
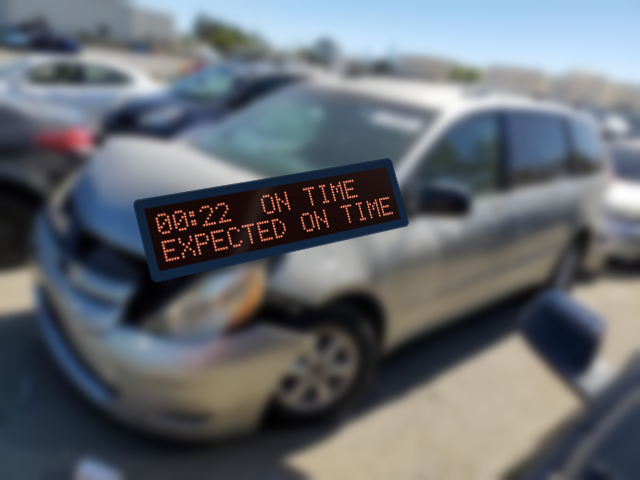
0.22
